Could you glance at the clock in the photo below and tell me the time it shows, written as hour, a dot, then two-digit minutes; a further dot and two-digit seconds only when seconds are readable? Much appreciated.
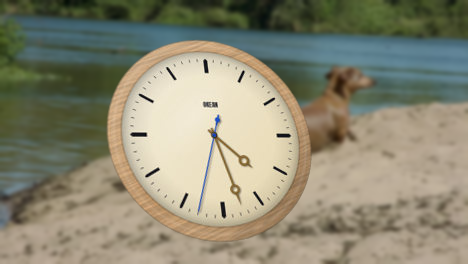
4.27.33
